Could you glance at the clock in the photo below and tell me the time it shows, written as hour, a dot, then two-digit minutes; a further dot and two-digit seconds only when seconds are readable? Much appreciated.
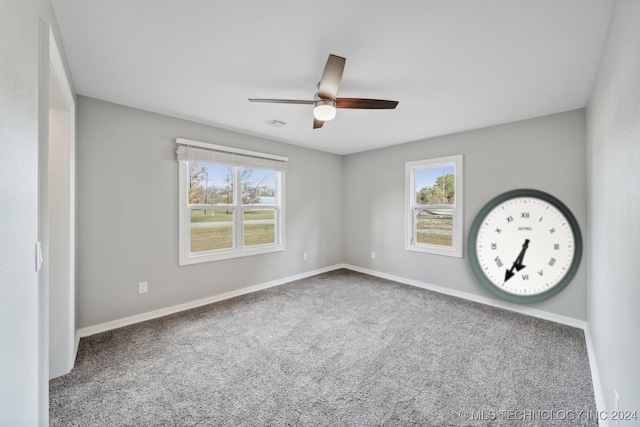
6.35
